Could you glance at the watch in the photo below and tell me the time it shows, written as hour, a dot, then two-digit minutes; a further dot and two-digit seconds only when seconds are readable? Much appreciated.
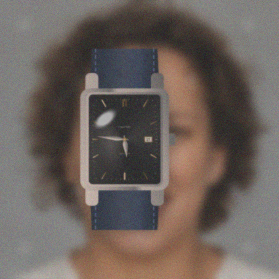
5.46
